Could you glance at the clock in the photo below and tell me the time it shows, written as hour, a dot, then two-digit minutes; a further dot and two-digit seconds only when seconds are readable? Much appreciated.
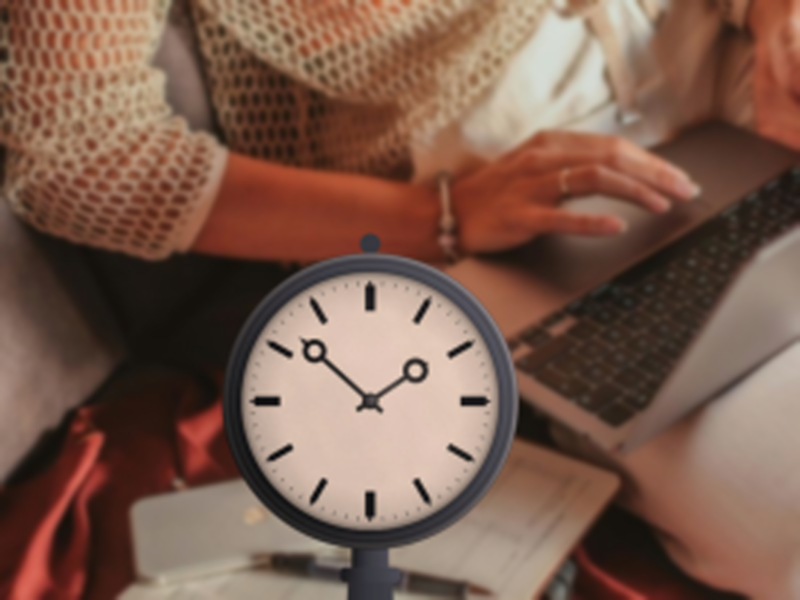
1.52
